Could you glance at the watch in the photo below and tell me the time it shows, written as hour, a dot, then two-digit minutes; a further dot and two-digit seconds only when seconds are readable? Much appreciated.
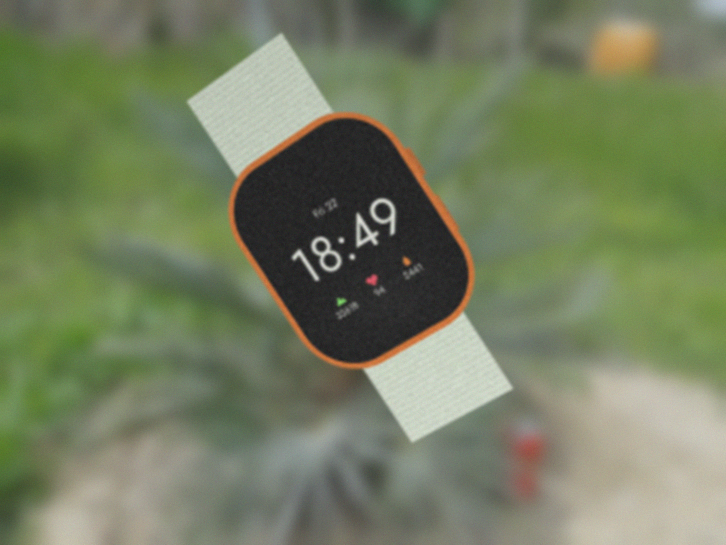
18.49
